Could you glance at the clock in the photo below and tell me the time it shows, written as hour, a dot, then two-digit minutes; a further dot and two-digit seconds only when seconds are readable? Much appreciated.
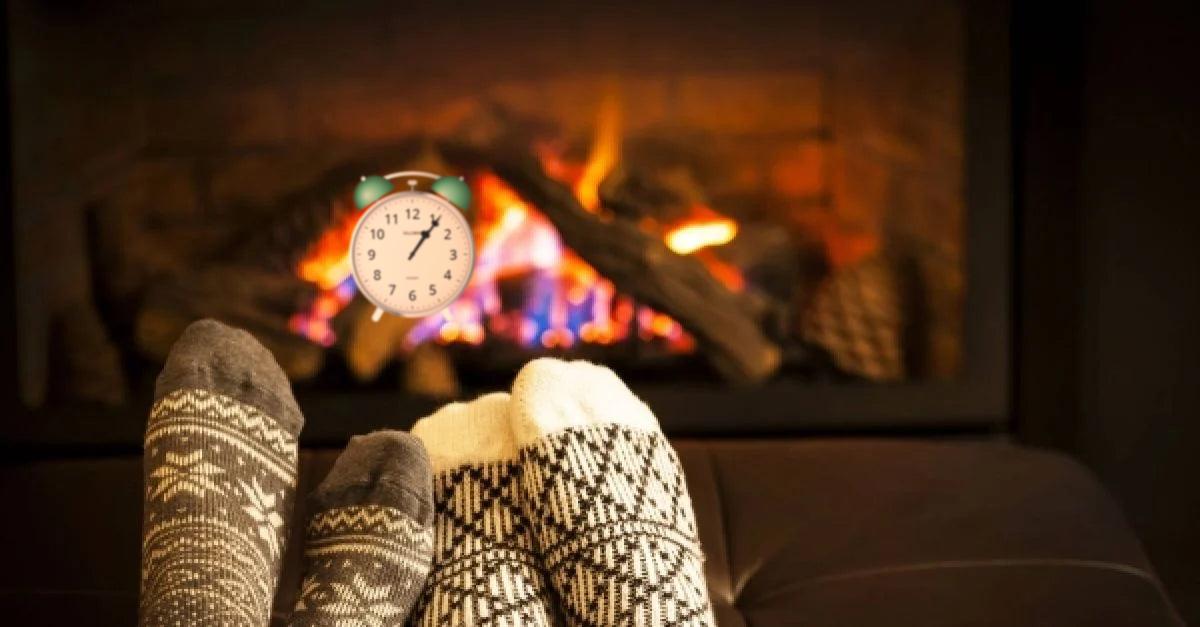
1.06
